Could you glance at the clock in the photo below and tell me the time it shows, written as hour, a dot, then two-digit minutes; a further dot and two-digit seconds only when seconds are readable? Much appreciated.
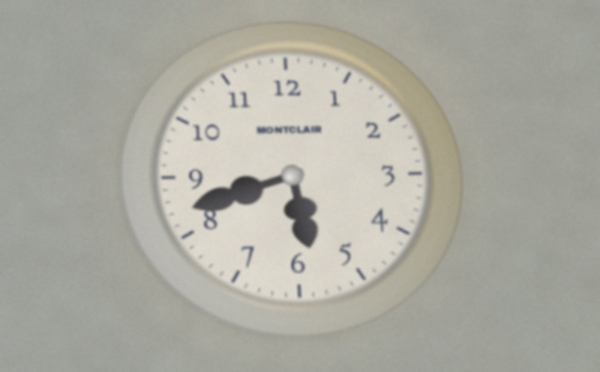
5.42
